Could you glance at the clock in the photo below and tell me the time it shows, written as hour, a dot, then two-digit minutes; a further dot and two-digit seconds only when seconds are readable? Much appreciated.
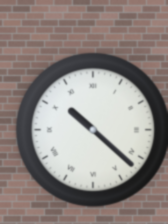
10.22
